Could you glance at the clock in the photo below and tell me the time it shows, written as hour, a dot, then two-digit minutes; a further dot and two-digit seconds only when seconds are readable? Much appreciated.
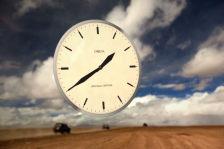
1.40
